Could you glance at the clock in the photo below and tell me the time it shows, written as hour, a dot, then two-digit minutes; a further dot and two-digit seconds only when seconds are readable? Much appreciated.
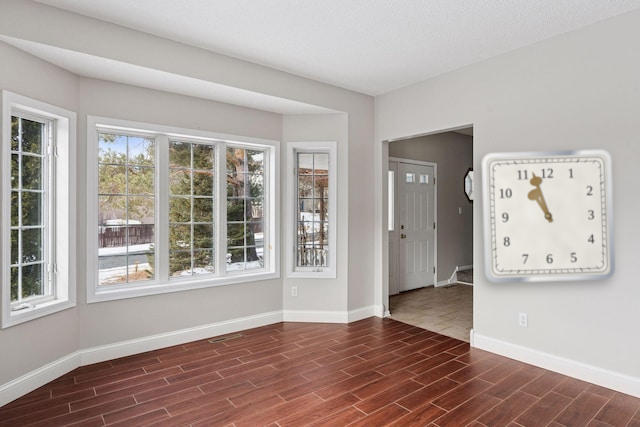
10.57
